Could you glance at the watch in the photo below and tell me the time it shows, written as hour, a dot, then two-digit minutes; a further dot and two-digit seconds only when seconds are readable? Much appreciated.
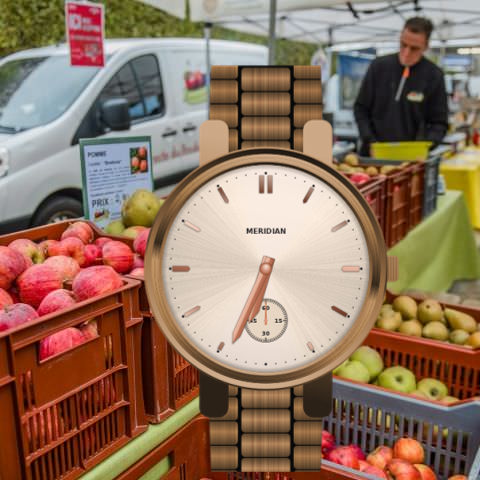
6.34
